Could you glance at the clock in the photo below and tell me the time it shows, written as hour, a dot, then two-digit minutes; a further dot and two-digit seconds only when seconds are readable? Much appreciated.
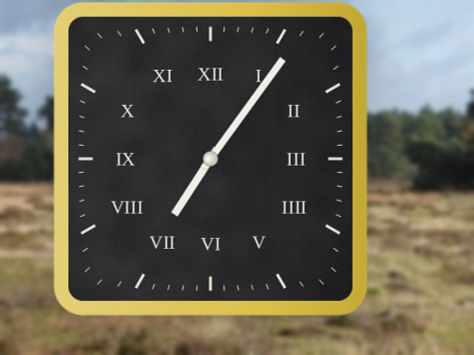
7.06
